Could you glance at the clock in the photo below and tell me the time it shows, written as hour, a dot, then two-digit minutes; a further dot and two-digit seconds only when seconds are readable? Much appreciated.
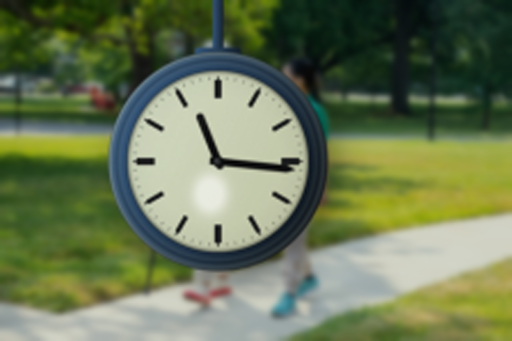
11.16
